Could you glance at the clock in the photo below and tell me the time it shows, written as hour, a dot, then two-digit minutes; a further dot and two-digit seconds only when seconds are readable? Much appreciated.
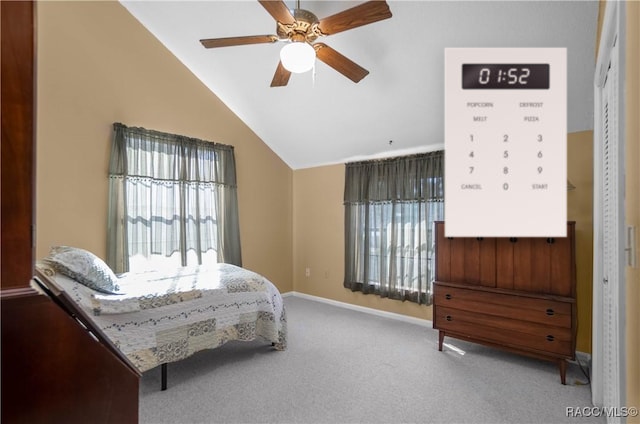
1.52
